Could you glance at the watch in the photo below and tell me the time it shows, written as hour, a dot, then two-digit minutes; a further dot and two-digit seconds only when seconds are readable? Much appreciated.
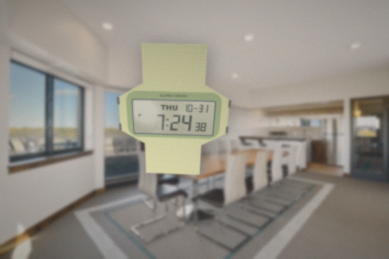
7.24.38
